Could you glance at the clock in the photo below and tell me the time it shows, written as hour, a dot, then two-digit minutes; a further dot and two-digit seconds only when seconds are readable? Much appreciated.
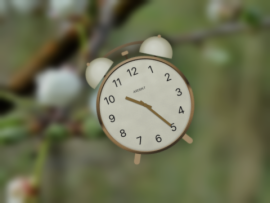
10.25
